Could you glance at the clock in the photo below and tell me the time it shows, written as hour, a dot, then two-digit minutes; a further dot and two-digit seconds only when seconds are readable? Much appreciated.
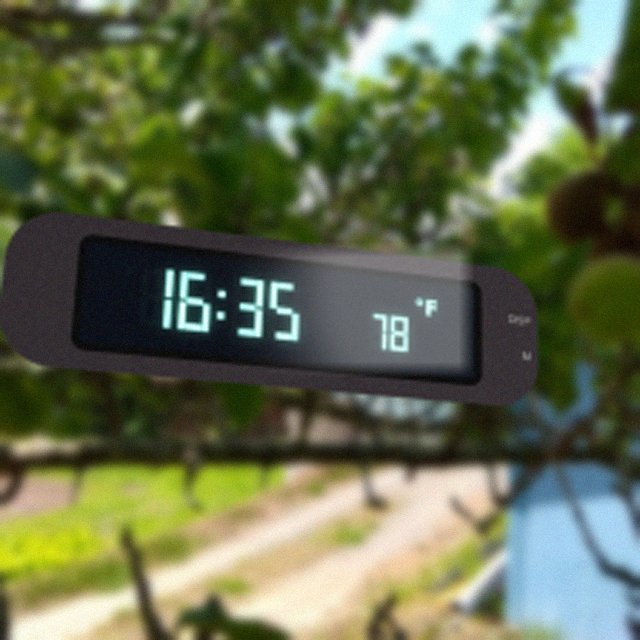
16.35
